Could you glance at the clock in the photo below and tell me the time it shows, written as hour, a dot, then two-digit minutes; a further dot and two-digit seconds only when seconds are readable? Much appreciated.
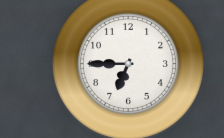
6.45
